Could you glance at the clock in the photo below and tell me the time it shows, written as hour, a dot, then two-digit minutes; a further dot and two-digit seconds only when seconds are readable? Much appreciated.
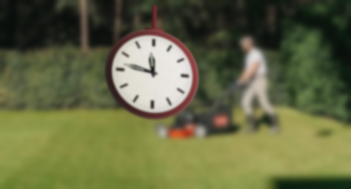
11.47
